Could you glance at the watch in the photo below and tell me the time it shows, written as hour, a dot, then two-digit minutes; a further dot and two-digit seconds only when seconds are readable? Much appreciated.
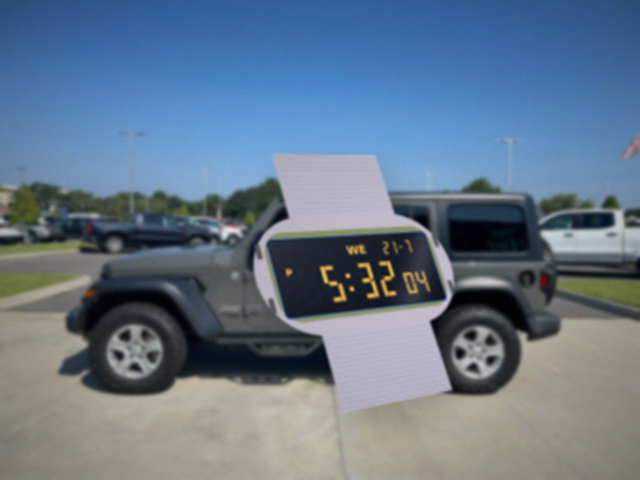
5.32.04
